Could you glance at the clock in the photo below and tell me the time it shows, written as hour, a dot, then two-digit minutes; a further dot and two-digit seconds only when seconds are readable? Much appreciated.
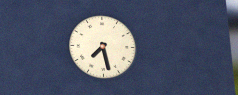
7.28
